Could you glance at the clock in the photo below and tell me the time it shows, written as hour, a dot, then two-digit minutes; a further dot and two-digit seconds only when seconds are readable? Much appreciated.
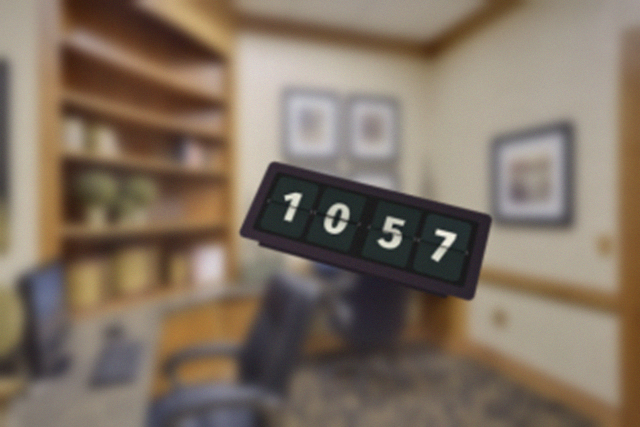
10.57
